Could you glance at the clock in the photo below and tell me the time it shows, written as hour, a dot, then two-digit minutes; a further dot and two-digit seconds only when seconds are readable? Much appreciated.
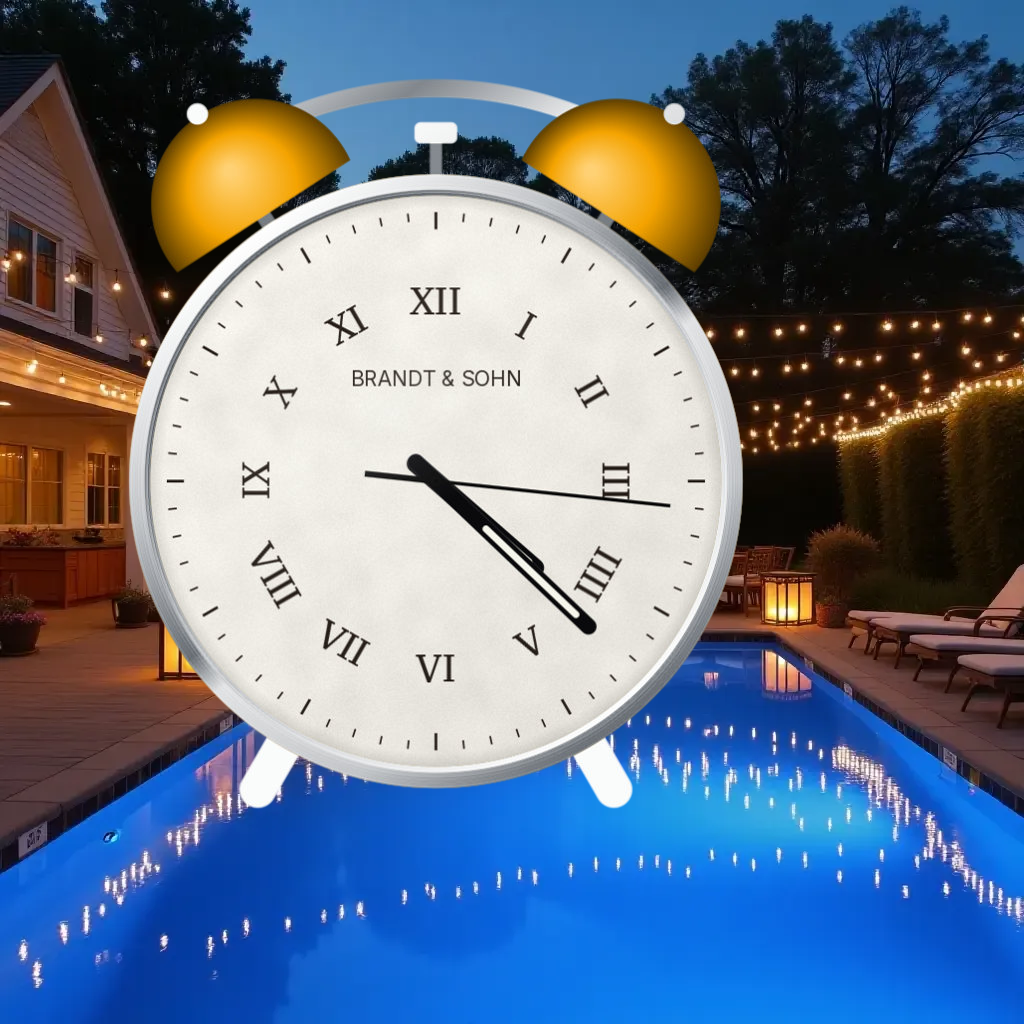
4.22.16
